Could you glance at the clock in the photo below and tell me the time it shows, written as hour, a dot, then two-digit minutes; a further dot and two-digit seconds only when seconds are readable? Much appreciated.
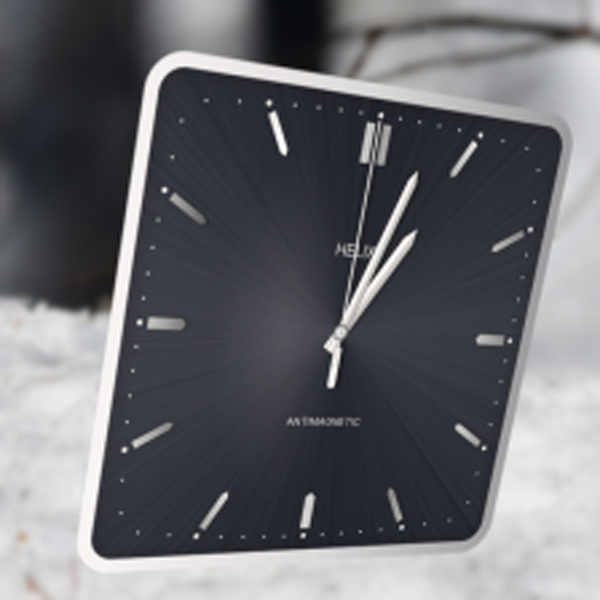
1.03.00
